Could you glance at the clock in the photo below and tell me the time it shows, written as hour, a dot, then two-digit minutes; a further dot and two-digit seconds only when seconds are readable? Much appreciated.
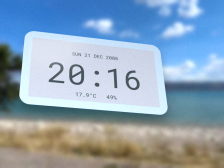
20.16
